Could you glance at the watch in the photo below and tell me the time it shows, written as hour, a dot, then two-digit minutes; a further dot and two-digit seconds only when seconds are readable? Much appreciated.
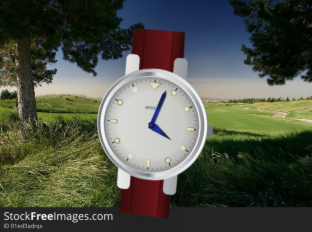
4.03
